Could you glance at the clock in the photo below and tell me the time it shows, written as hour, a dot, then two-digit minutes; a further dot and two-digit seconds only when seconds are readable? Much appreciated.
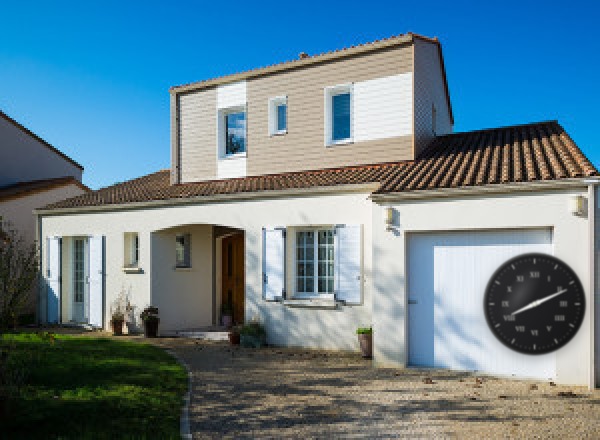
8.11
